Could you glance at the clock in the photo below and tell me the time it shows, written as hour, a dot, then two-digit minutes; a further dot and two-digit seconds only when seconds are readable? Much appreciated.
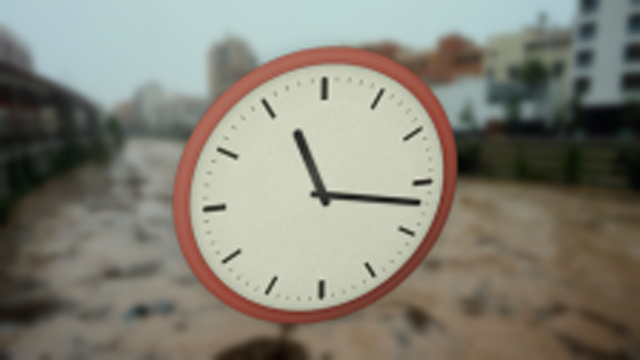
11.17
